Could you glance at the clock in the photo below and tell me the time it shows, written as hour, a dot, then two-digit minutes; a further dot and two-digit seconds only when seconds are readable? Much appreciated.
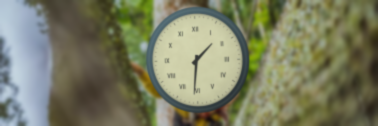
1.31
